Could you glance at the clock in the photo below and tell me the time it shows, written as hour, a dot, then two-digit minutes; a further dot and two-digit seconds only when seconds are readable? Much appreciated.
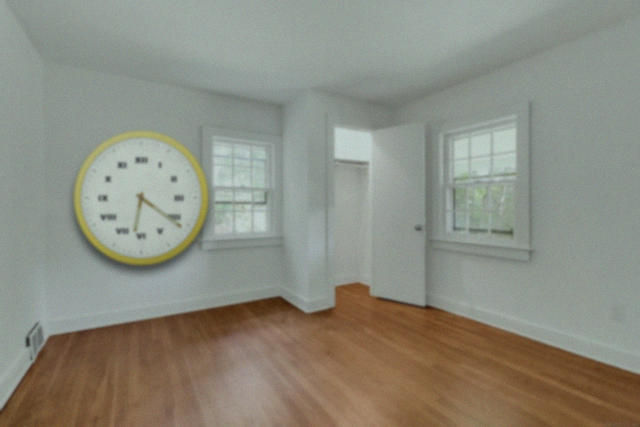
6.21
